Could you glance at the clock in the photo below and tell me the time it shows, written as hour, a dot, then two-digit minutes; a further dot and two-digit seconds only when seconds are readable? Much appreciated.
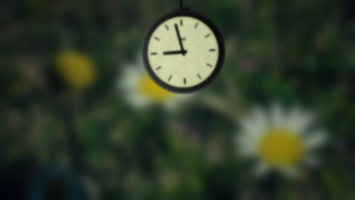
8.58
